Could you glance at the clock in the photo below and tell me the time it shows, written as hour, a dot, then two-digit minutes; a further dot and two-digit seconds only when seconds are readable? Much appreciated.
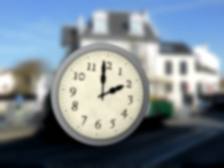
1.59
